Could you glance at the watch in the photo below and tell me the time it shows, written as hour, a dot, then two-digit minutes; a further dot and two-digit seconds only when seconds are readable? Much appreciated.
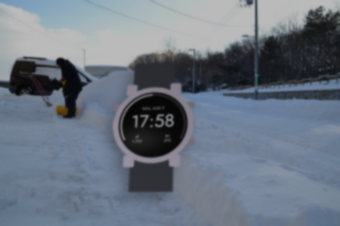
17.58
